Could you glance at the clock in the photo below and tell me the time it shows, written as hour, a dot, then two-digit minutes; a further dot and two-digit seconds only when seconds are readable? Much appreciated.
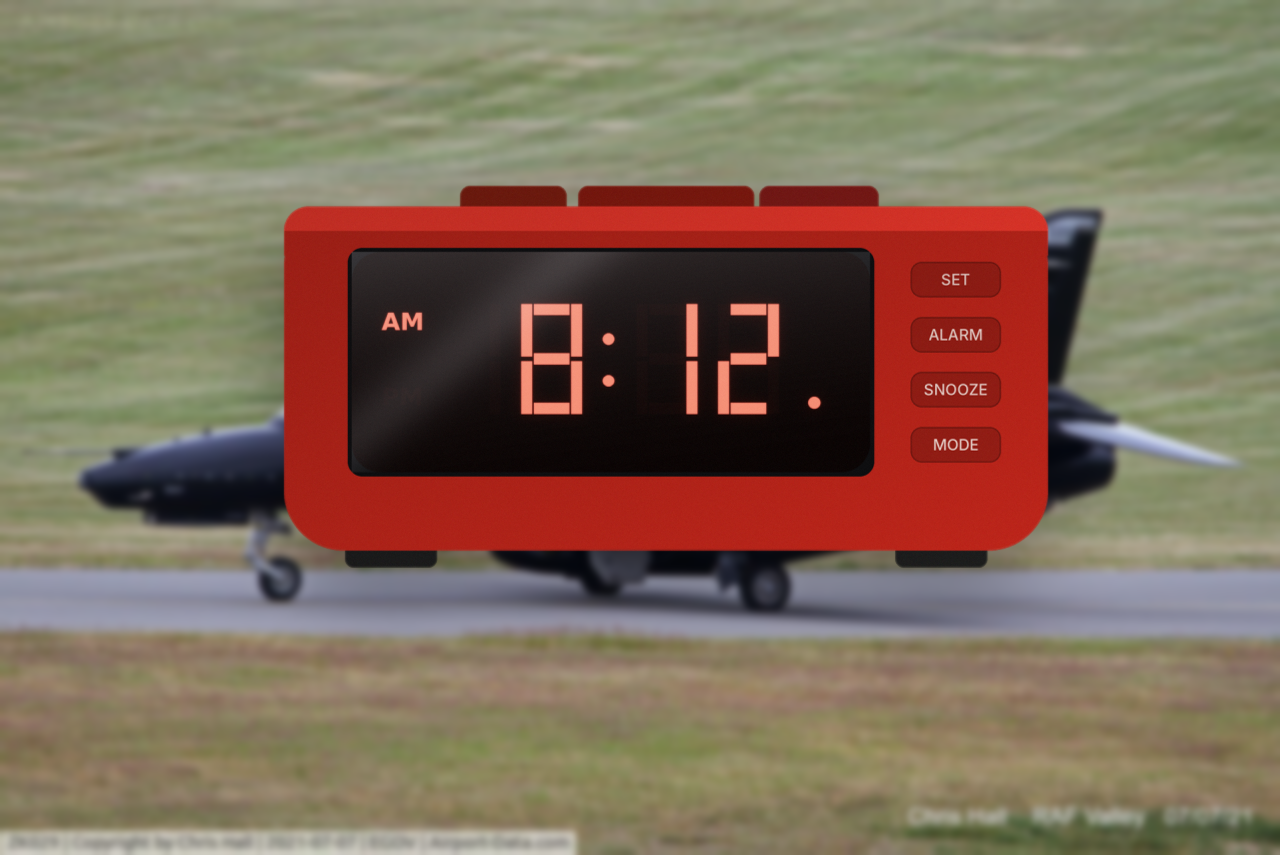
8.12
